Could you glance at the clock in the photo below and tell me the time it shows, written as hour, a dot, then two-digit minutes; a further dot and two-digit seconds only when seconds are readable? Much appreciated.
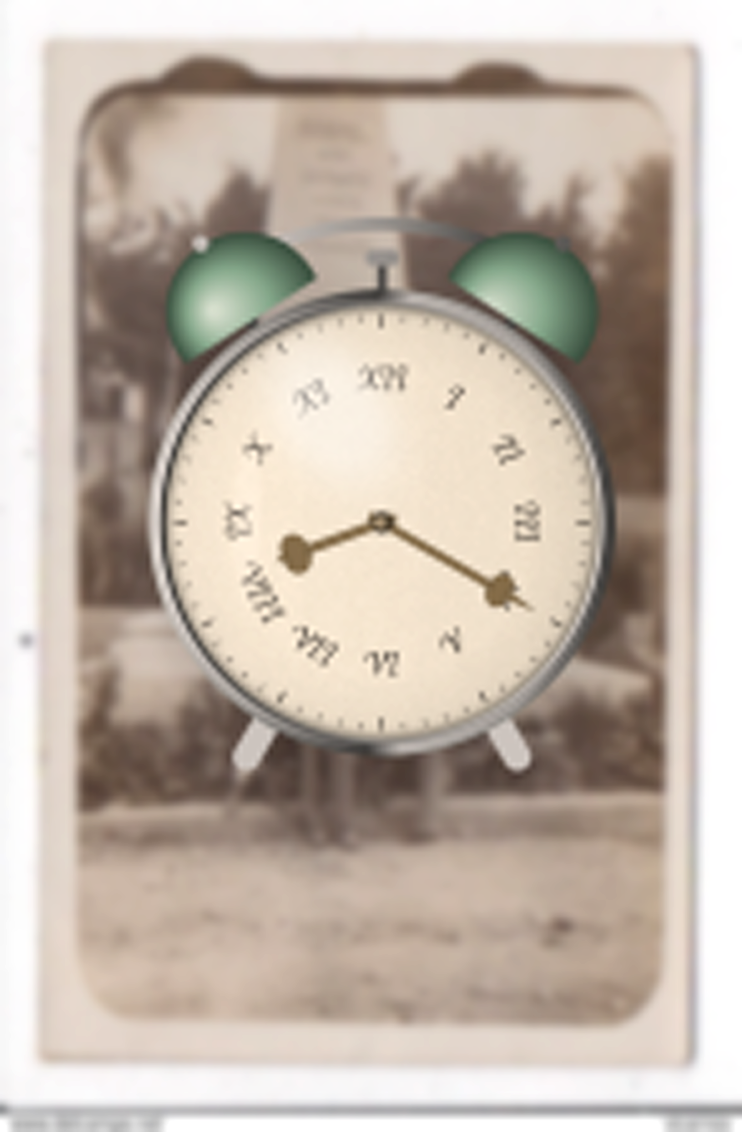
8.20
